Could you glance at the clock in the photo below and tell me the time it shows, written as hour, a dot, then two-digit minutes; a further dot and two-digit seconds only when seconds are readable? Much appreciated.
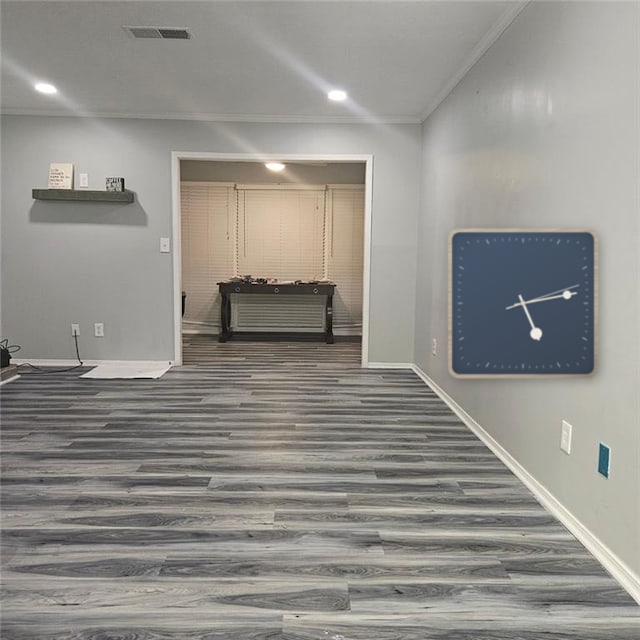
5.13.12
